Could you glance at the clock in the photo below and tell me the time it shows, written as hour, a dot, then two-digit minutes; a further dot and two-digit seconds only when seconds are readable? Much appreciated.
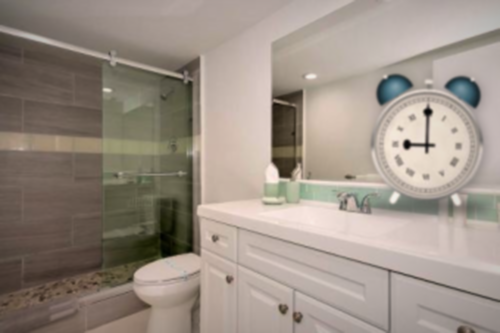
9.00
